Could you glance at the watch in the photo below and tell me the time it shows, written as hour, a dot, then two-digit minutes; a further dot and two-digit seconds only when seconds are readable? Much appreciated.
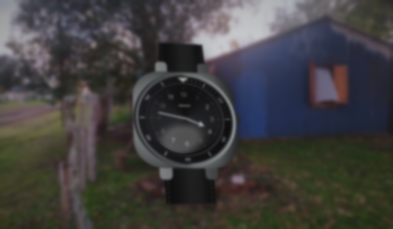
3.47
